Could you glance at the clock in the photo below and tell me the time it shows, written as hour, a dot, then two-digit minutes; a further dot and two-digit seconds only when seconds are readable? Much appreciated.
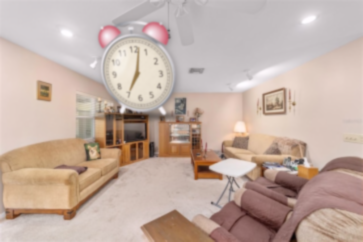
7.02
